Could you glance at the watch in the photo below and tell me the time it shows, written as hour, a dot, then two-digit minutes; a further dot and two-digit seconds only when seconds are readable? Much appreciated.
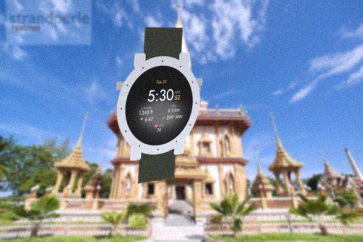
5.30
